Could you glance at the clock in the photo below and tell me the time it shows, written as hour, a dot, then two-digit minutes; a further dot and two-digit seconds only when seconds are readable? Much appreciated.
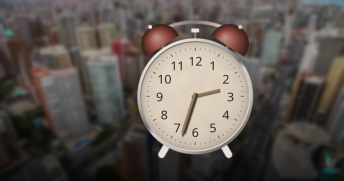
2.33
